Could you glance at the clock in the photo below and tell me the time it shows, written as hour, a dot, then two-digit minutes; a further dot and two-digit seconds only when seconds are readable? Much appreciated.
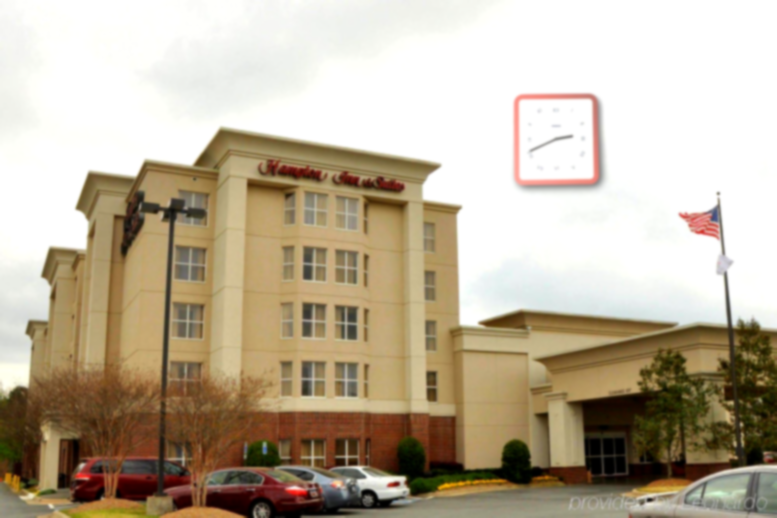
2.41
